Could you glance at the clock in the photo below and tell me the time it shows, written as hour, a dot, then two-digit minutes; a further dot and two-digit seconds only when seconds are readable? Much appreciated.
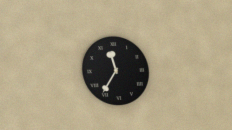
11.36
